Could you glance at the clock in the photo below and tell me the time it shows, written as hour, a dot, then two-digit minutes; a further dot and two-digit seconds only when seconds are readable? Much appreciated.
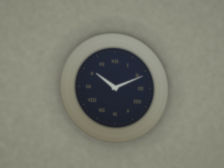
10.11
